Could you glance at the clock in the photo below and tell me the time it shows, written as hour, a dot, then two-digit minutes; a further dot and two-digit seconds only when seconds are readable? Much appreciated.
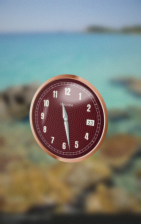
11.28
